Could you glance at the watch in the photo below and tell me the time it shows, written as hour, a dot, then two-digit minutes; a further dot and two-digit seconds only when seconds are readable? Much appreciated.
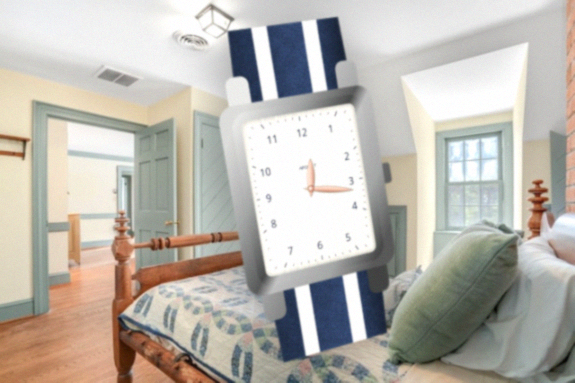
12.17
